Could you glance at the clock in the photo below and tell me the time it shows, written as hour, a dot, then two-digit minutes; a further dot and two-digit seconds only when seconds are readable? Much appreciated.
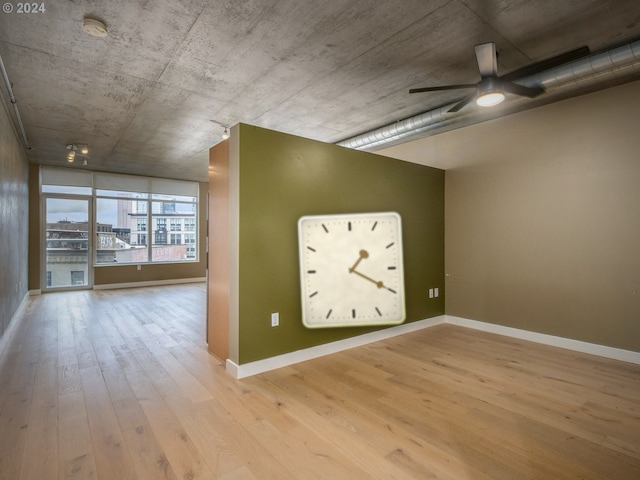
1.20
